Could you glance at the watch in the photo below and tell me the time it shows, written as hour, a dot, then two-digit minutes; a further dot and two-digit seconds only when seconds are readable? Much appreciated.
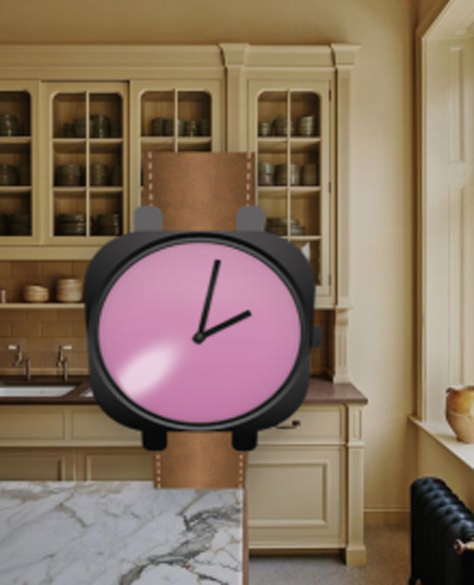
2.02
